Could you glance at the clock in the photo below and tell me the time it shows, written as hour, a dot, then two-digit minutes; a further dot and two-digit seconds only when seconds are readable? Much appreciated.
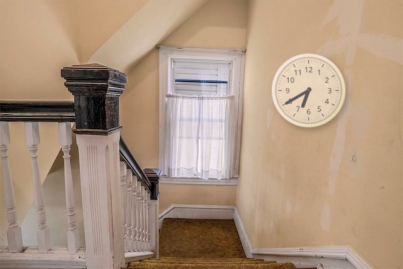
6.40
